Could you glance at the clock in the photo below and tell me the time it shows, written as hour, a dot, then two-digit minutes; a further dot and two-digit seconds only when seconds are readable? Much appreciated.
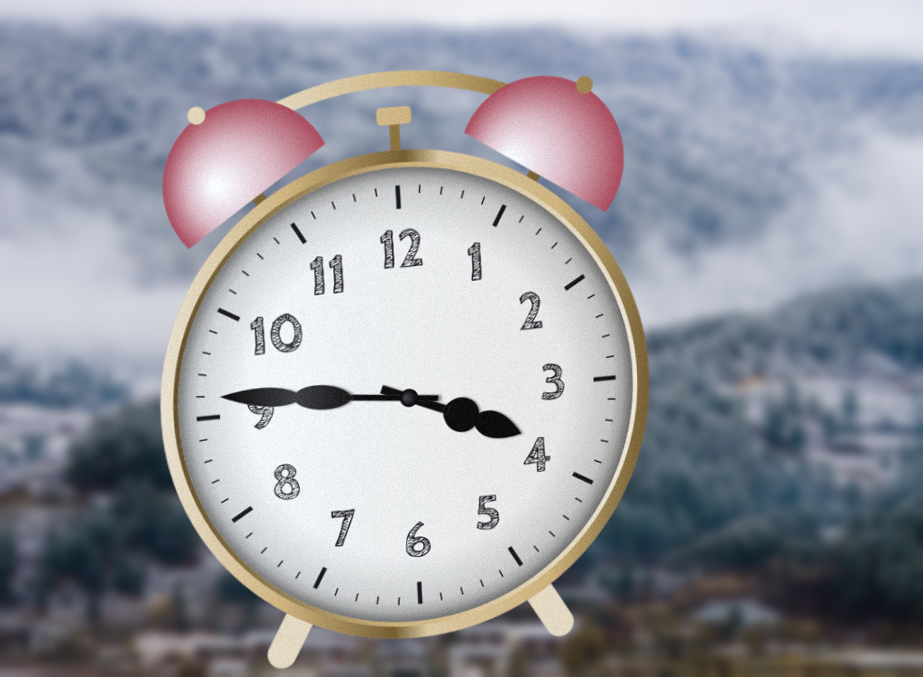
3.46
